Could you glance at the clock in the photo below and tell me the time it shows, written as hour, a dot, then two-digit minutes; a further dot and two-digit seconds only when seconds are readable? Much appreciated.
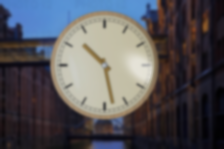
10.28
